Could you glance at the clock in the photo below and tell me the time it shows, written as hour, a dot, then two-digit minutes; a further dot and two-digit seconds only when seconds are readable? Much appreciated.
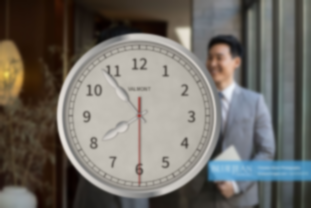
7.53.30
